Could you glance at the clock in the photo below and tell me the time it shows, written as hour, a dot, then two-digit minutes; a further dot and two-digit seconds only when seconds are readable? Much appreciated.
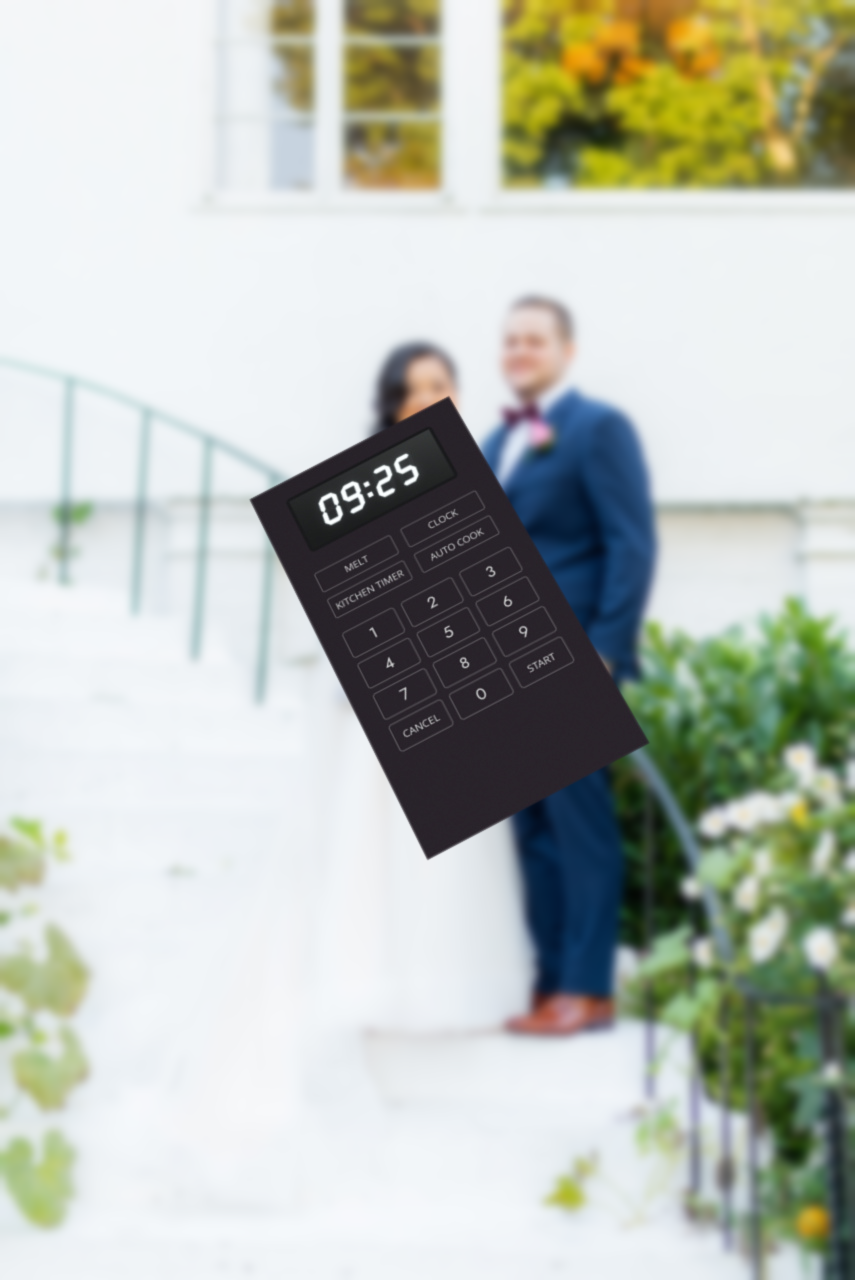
9.25
